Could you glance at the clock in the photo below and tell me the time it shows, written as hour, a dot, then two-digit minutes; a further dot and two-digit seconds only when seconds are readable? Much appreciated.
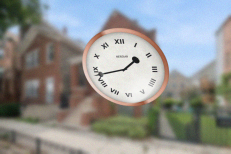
1.43
